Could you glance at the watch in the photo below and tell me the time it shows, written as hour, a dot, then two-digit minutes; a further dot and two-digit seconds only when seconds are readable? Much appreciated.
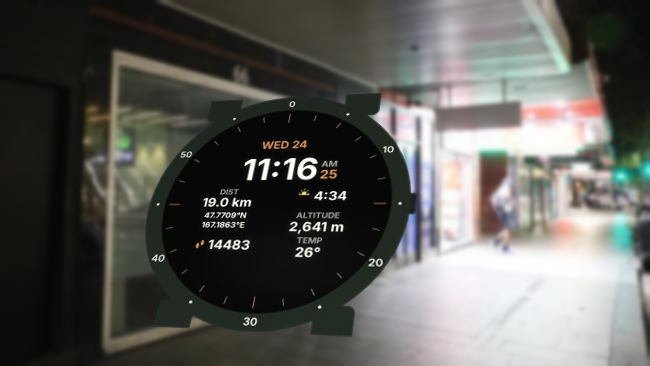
11.16.25
